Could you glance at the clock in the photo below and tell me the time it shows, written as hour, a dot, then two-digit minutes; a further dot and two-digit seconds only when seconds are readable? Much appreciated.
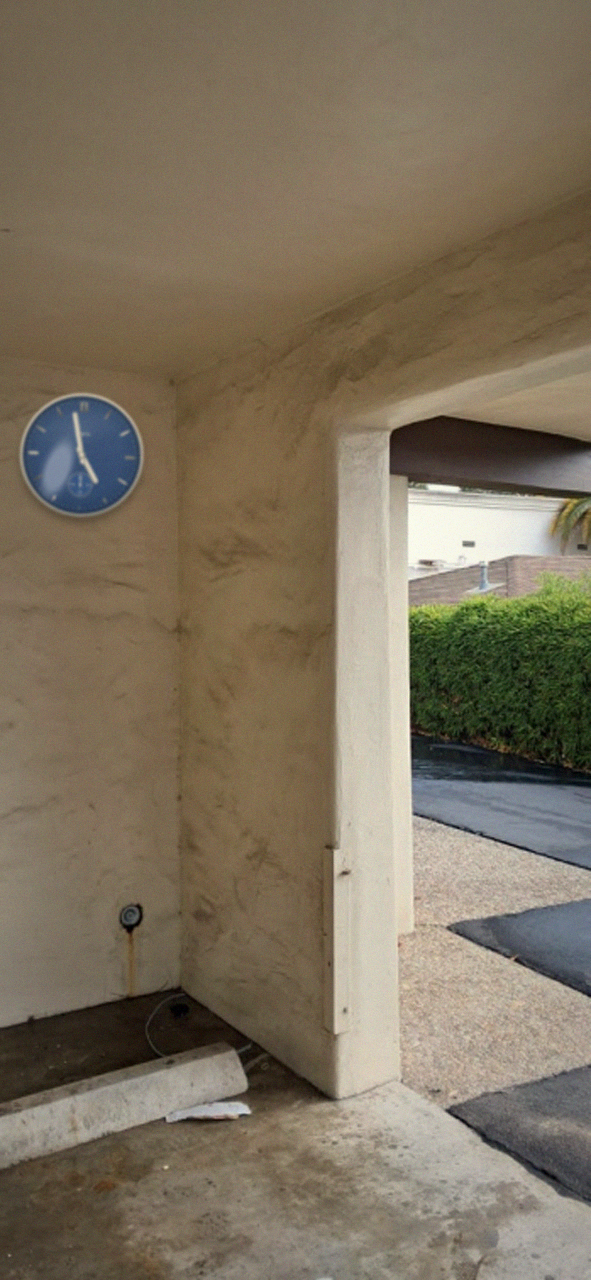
4.58
